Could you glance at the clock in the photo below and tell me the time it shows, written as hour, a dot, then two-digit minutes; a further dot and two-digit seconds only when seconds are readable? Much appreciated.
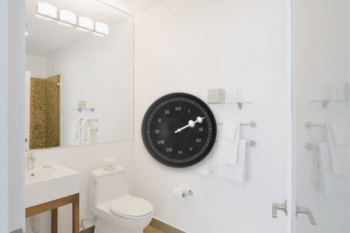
2.11
